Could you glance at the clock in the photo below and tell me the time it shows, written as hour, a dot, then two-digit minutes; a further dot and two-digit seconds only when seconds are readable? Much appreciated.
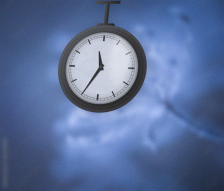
11.35
